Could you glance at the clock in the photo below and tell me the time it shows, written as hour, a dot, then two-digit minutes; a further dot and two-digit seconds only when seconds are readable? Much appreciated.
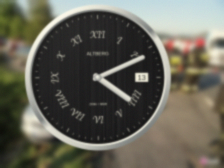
4.11
